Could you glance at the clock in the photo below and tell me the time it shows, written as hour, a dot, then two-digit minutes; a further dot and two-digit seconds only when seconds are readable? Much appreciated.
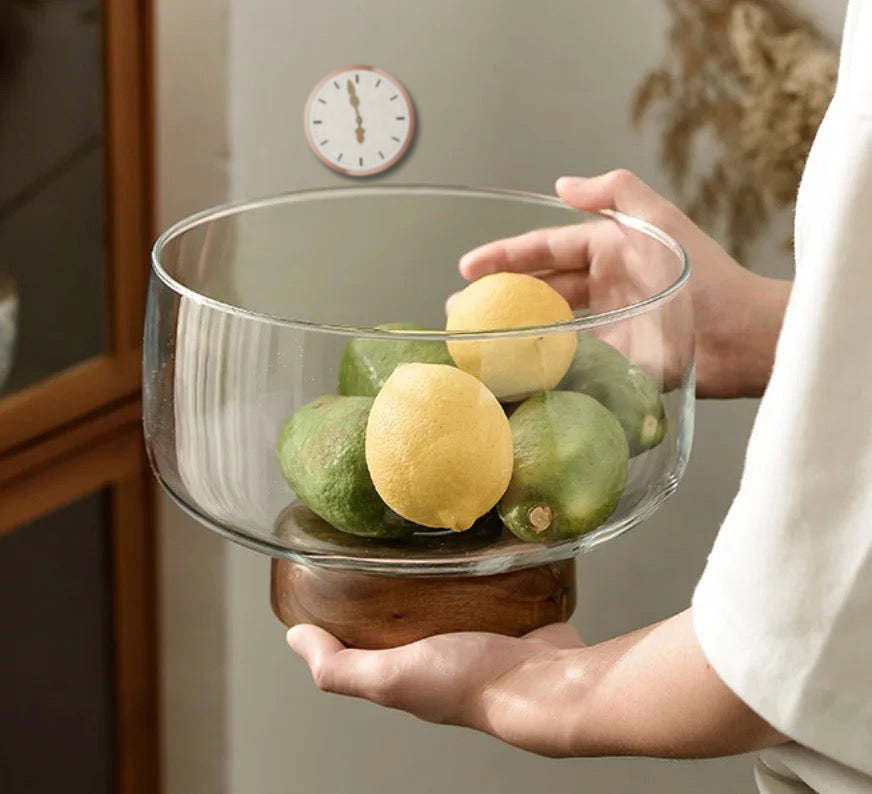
5.58
